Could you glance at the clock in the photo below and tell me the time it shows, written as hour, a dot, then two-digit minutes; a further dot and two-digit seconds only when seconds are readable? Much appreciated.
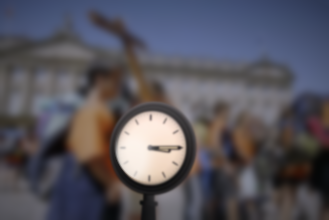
3.15
